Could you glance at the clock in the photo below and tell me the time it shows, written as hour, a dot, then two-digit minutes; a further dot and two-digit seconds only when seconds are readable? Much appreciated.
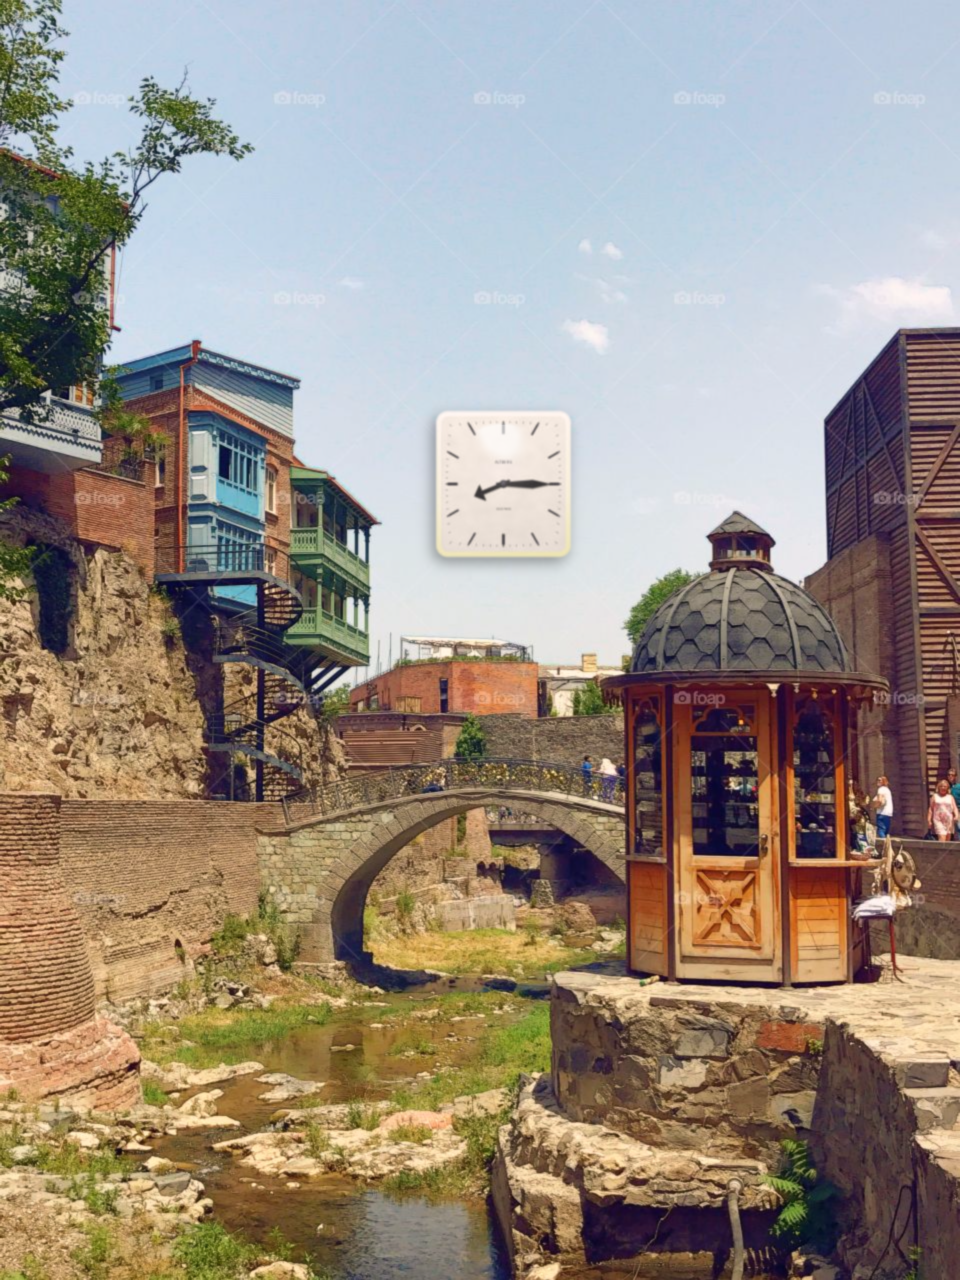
8.15
